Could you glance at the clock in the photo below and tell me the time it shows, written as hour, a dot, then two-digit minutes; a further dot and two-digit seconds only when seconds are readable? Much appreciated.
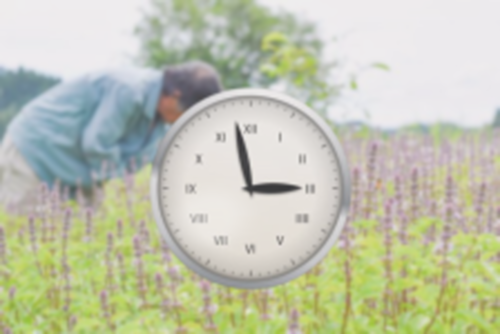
2.58
